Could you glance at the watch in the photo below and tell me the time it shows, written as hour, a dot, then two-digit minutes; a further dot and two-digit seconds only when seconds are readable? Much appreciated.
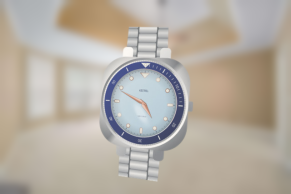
4.49
